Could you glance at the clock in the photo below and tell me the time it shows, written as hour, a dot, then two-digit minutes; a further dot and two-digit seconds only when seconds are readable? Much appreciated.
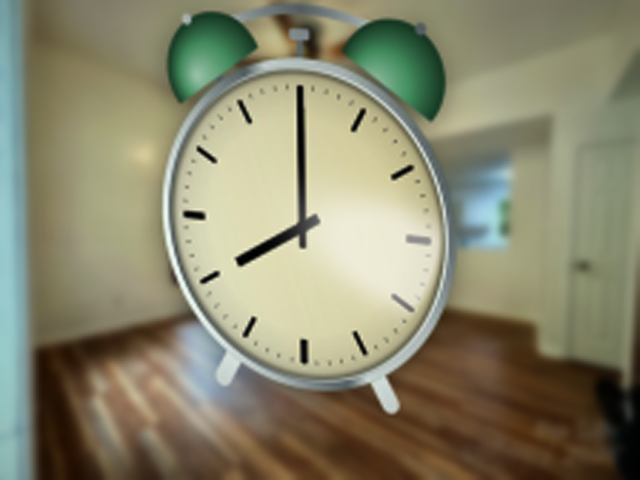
8.00
